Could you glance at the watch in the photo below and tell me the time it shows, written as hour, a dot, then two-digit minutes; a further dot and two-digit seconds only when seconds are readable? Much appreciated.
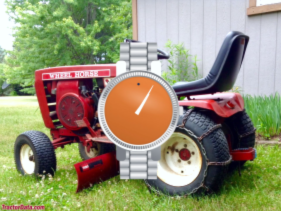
1.05
